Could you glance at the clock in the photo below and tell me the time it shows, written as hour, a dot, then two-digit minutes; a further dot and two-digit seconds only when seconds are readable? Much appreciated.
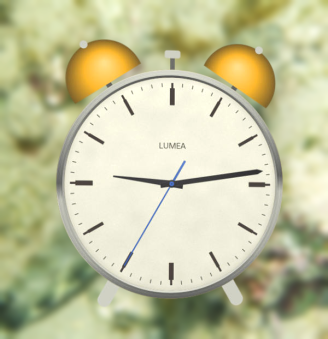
9.13.35
